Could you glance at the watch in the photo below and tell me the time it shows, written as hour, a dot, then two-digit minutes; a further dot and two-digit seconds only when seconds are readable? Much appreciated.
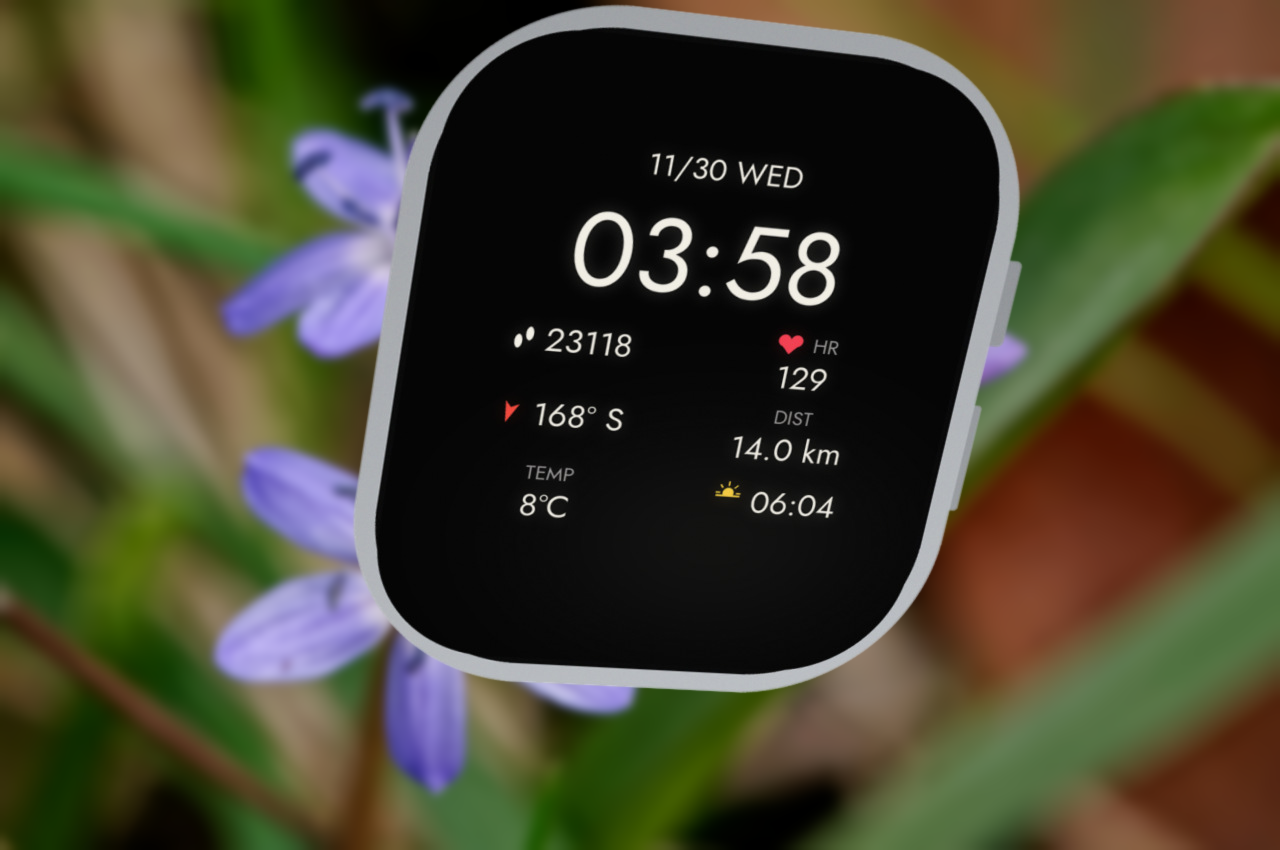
3.58
